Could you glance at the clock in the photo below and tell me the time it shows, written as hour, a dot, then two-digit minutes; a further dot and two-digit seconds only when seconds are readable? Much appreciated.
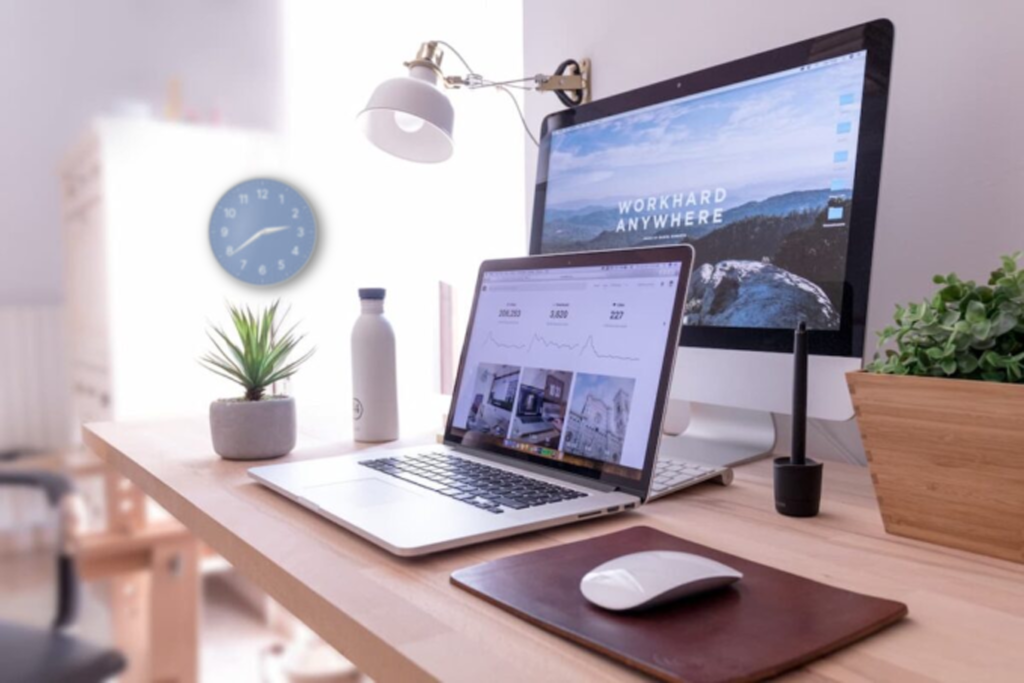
2.39
